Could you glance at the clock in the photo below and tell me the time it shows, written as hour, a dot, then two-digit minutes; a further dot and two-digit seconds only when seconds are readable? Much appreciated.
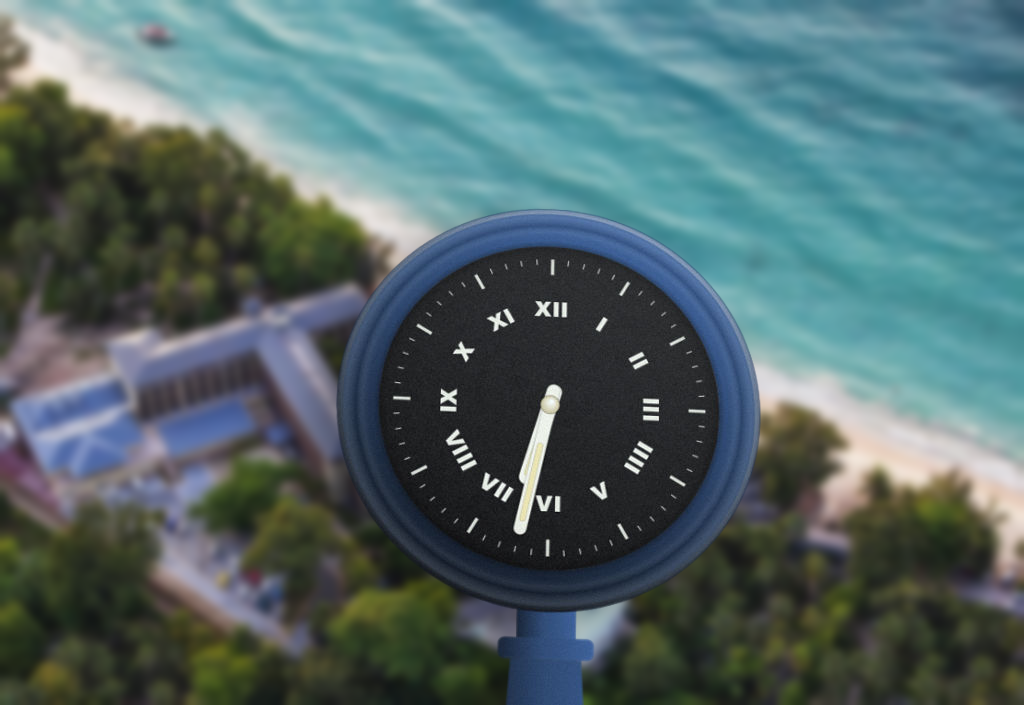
6.32
